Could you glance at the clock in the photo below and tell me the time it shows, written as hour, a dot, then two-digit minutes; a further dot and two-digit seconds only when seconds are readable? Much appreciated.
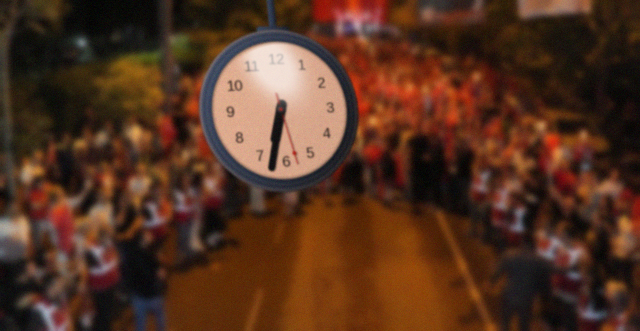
6.32.28
